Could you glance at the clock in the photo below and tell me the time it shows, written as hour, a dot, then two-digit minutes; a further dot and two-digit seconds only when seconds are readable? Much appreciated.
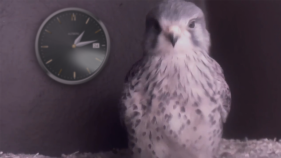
1.13
